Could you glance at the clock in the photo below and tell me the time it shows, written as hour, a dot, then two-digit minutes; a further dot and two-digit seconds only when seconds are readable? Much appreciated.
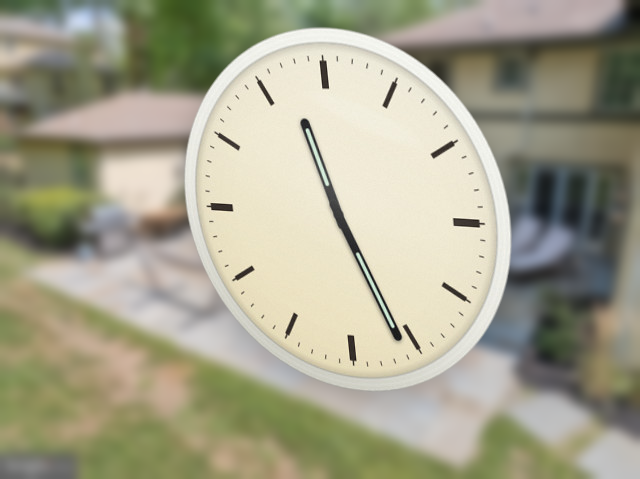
11.26
